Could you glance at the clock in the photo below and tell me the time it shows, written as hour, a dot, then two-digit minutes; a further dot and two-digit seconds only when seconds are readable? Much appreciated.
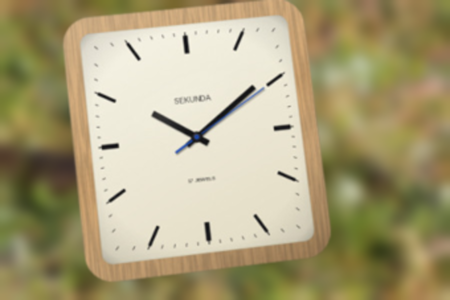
10.09.10
